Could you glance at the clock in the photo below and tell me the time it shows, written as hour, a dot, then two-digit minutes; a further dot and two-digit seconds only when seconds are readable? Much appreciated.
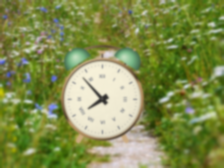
7.53
